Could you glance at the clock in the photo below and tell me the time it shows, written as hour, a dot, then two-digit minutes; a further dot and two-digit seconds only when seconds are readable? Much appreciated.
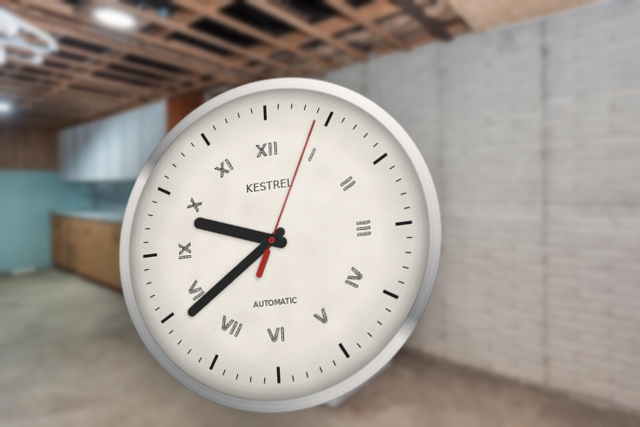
9.39.04
